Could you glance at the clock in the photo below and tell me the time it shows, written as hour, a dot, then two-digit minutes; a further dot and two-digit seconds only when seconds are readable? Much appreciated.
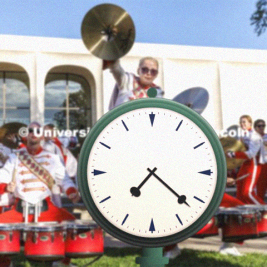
7.22
